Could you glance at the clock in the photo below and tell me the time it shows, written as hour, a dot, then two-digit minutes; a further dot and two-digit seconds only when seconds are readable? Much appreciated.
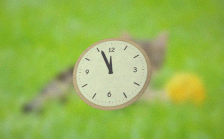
11.56
